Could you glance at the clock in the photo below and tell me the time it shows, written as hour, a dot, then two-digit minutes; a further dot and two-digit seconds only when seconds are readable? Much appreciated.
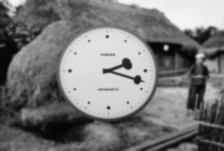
2.18
